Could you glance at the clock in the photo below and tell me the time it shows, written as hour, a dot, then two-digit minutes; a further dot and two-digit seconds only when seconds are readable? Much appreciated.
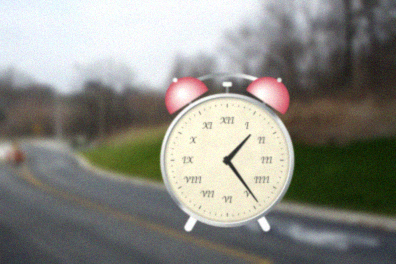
1.24
